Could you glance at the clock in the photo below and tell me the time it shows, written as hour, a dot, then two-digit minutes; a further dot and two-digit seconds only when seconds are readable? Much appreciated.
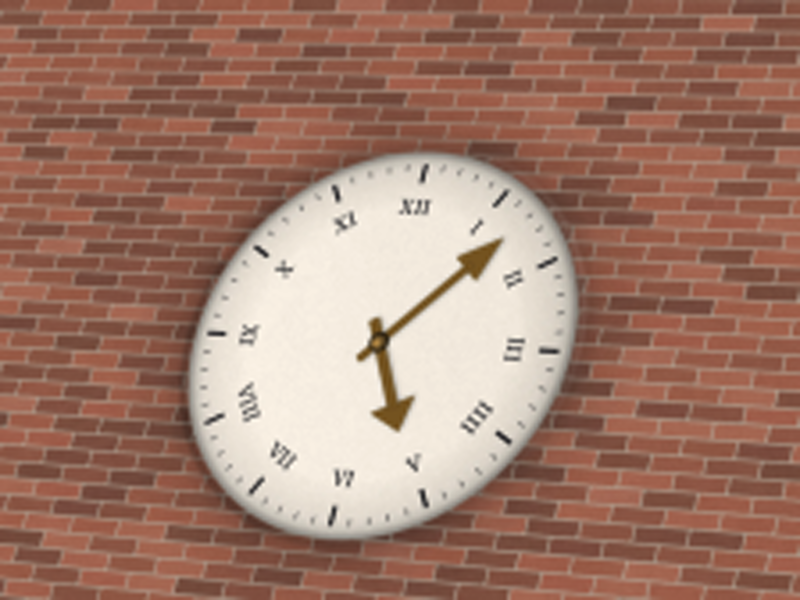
5.07
